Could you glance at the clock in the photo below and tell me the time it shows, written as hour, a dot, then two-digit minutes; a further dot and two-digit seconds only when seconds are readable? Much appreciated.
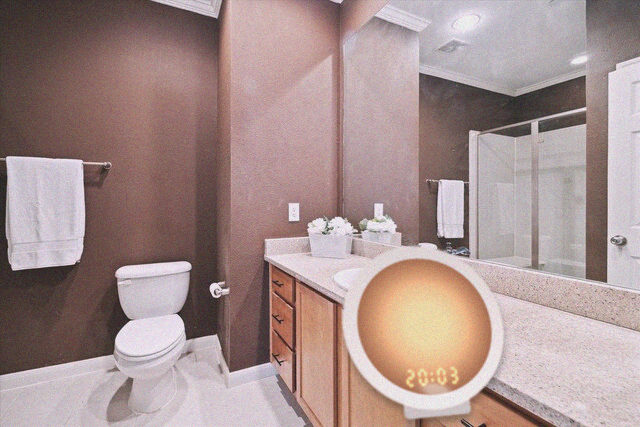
20.03
